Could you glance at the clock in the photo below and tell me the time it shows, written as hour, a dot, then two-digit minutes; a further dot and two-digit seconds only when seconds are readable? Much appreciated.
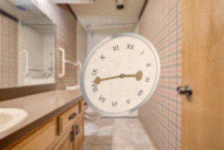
2.42
